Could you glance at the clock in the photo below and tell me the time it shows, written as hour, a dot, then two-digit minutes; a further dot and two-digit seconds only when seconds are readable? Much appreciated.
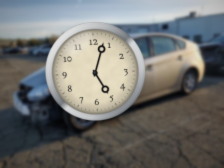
5.03
